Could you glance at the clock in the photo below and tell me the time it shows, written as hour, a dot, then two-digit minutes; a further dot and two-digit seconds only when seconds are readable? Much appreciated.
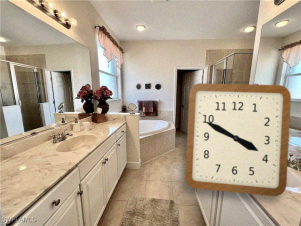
3.49
